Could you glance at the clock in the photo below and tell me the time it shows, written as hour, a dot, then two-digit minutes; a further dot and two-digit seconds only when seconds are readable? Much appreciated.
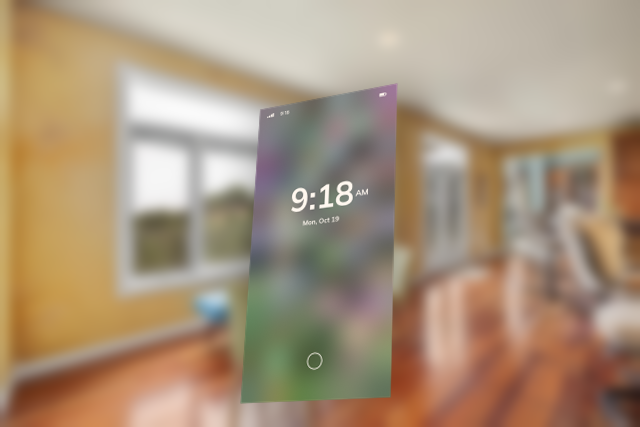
9.18
